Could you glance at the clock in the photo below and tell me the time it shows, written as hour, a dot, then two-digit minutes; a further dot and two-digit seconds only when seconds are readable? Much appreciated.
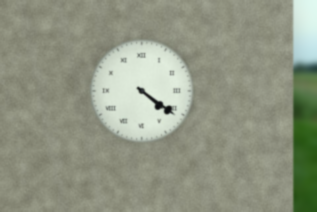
4.21
